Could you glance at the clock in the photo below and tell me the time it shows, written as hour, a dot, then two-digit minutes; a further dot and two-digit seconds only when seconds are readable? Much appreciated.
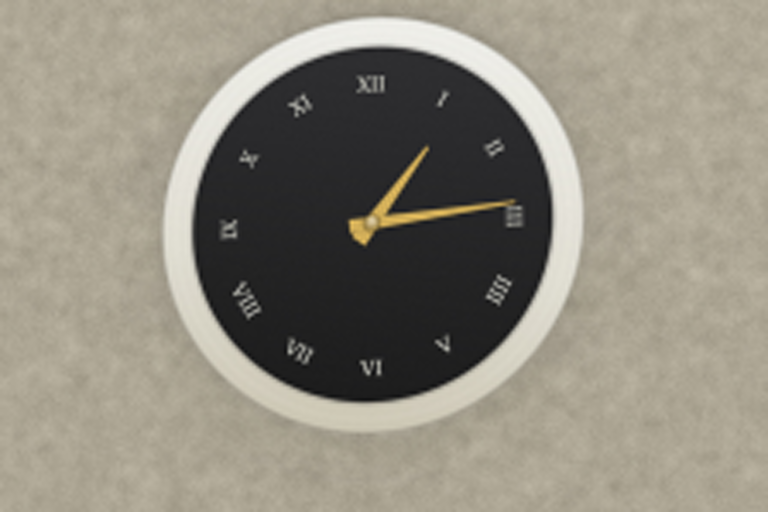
1.14
